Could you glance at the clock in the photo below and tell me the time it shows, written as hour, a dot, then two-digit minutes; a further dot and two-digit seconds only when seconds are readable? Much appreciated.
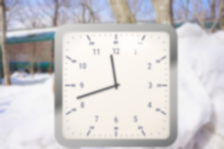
11.42
